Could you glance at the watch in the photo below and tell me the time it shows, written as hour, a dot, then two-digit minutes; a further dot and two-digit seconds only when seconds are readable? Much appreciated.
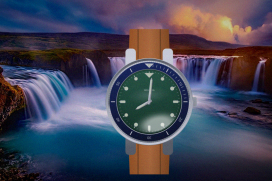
8.01
